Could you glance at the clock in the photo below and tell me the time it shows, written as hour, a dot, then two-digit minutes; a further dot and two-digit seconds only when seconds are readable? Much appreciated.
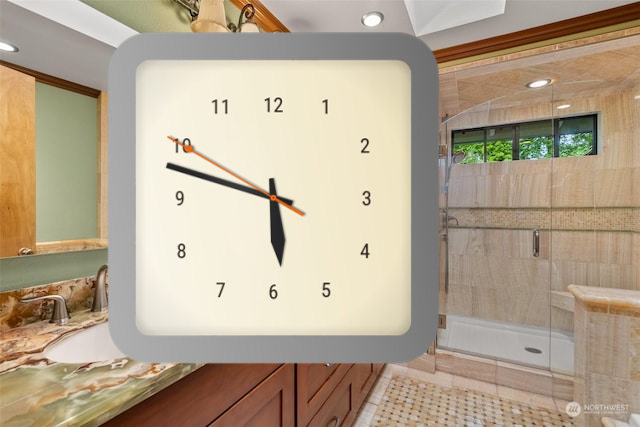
5.47.50
